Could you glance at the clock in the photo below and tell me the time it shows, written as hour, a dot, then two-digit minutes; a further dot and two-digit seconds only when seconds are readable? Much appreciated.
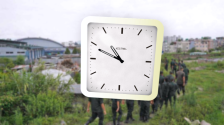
10.49
